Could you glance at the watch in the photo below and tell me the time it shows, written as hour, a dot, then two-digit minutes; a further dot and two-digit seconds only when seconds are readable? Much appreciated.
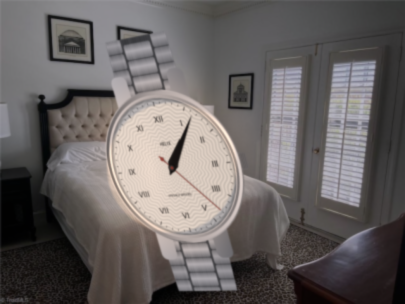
1.06.23
